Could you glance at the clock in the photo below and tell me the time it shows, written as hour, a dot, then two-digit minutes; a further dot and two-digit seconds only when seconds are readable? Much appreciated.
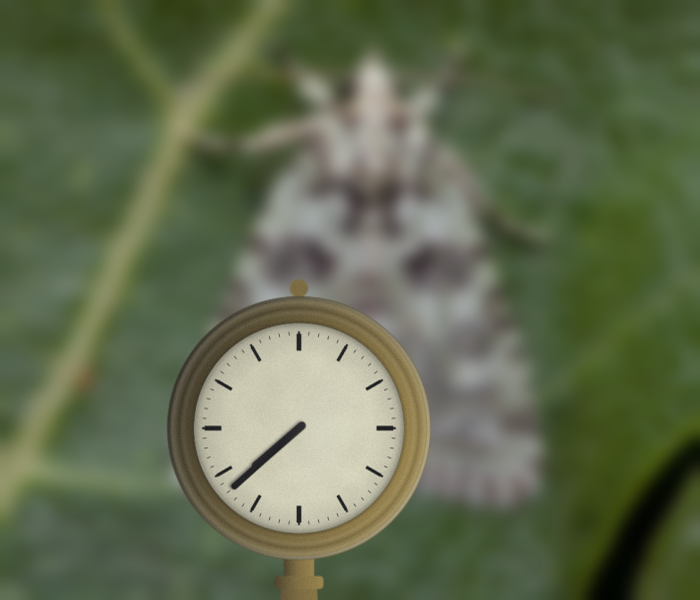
7.38
